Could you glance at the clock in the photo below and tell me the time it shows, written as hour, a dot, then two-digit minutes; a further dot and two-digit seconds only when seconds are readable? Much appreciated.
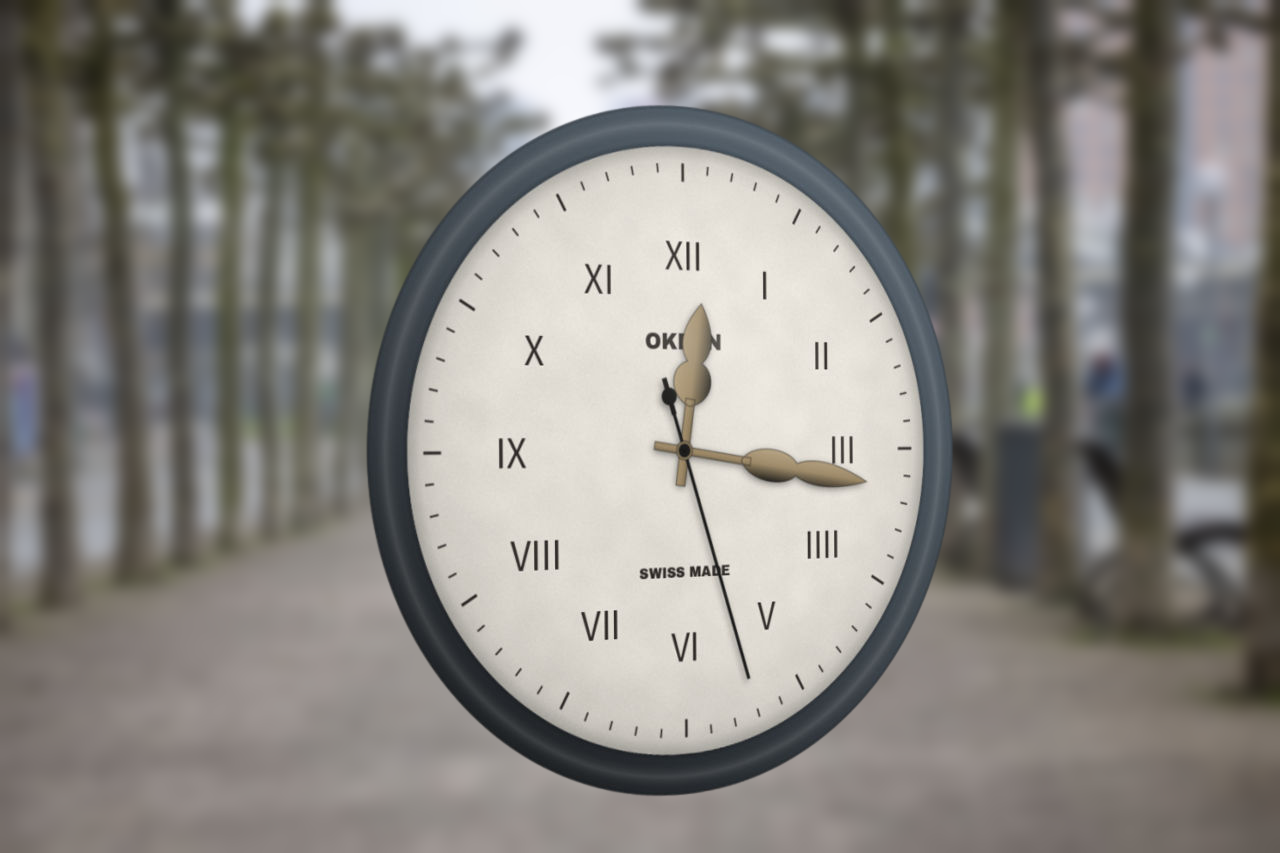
12.16.27
